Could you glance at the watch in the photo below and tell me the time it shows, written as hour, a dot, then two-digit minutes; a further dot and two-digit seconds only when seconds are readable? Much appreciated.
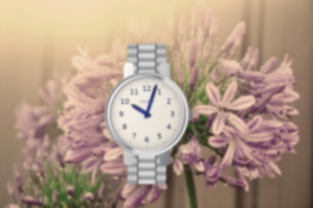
10.03
